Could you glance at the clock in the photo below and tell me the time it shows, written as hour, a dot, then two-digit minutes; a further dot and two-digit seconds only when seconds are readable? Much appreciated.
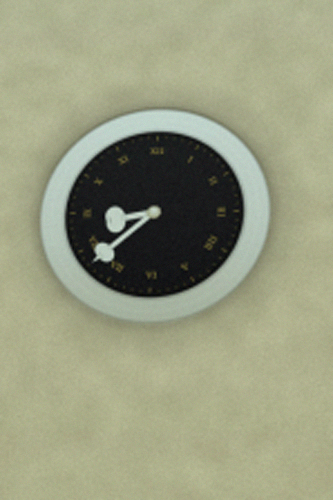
8.38
